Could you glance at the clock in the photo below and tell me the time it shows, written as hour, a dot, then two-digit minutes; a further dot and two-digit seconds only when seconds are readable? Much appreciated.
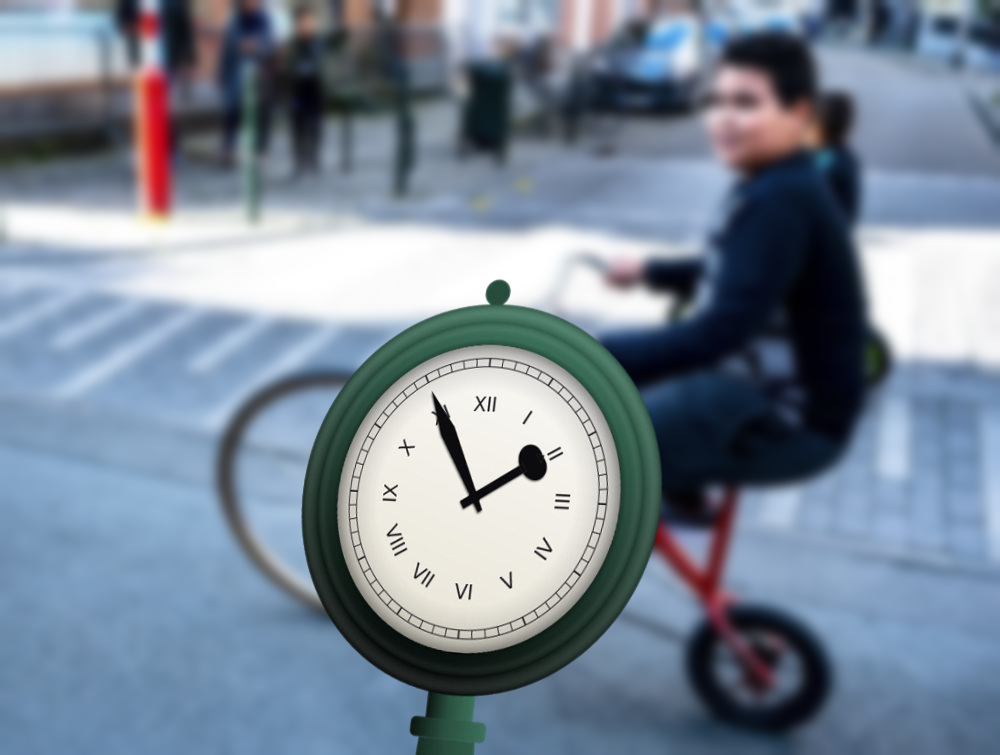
1.55
